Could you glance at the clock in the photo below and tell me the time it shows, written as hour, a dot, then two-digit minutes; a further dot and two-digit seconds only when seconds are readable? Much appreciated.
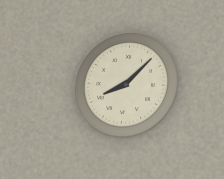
8.07
